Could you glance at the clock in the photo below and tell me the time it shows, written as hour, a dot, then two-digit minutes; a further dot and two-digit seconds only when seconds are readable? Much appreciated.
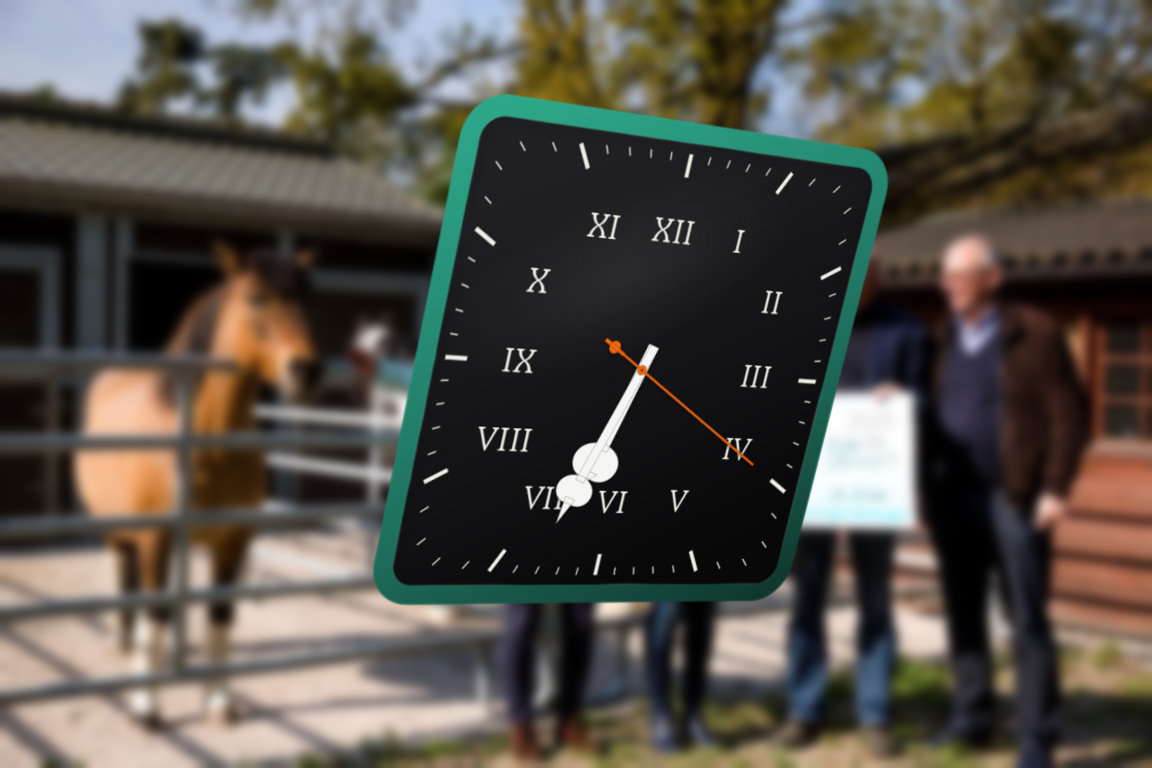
6.33.20
